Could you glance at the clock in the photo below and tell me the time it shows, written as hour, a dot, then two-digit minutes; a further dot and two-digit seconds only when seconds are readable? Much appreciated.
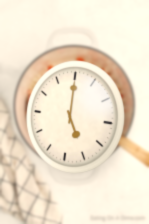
5.00
